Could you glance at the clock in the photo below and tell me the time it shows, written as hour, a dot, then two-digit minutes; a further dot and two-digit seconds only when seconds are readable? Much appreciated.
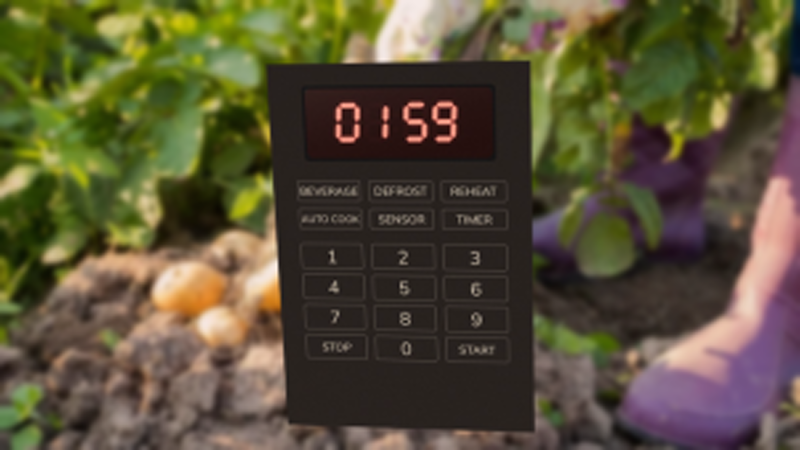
1.59
